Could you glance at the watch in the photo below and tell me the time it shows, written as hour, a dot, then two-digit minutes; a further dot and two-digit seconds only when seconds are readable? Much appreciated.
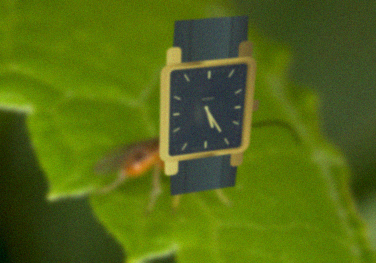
5.25
